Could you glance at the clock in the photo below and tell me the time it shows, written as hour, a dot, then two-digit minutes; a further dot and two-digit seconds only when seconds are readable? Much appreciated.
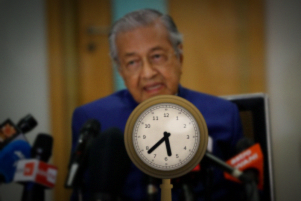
5.38
